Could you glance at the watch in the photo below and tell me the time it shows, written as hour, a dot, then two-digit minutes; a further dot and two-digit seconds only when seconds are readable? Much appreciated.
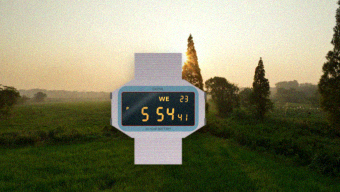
5.54.41
